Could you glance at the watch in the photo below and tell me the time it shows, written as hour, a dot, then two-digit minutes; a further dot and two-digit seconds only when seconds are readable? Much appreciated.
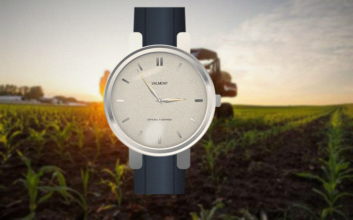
2.54
